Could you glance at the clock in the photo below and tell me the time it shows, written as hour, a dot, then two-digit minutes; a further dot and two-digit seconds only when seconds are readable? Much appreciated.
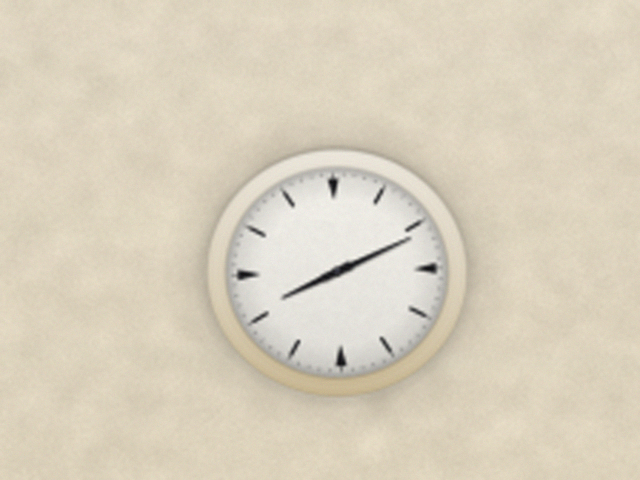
8.11
